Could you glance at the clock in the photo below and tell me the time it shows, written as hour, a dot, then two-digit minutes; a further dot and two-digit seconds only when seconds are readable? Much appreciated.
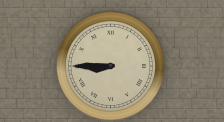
8.45
